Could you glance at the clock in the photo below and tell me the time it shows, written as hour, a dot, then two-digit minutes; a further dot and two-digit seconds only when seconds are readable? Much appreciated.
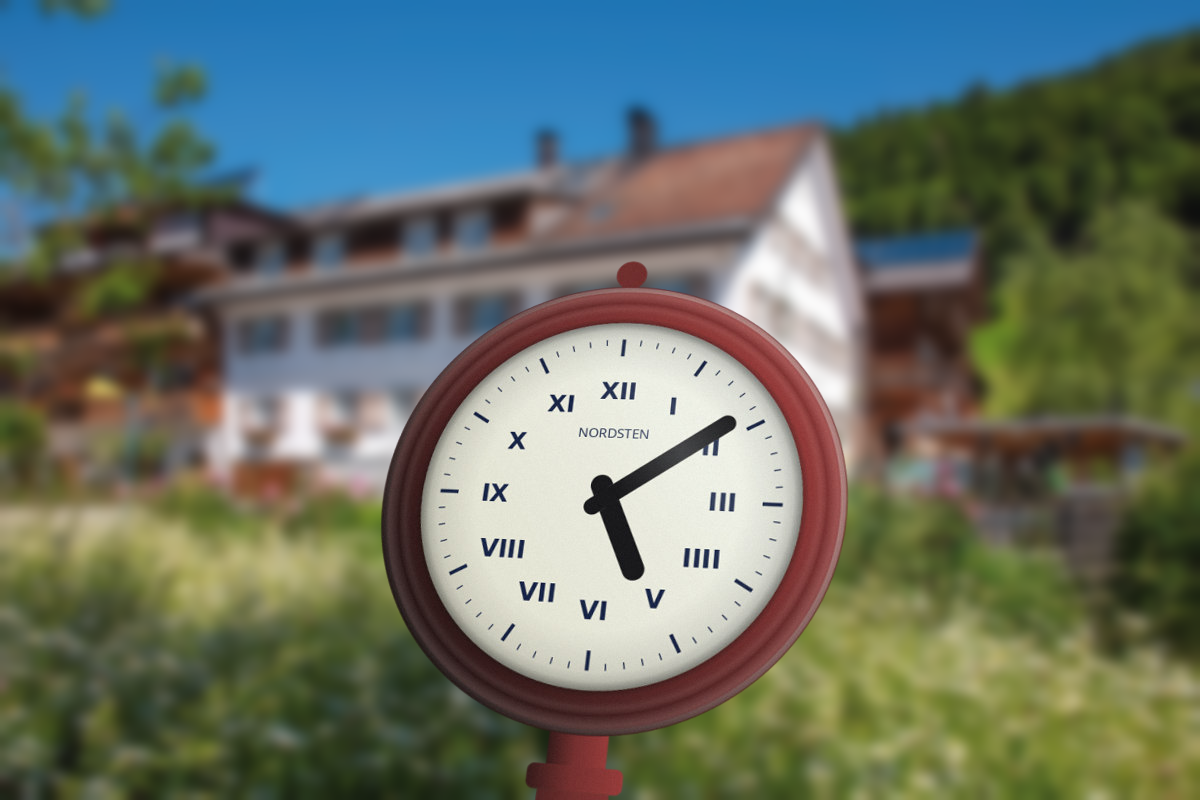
5.09
